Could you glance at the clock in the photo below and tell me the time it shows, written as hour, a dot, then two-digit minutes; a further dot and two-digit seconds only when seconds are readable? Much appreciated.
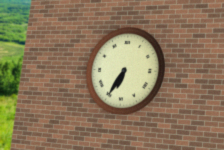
6.35
